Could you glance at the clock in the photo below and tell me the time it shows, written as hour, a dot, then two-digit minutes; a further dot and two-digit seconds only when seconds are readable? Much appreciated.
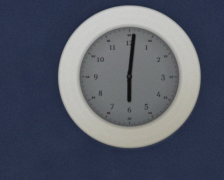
6.01
